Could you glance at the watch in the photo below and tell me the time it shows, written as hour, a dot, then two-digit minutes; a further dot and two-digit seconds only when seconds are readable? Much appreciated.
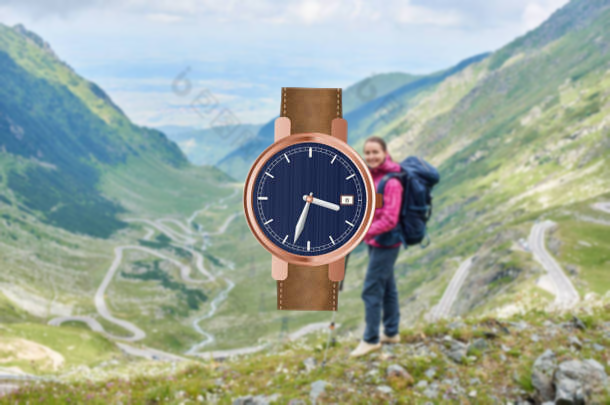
3.33
